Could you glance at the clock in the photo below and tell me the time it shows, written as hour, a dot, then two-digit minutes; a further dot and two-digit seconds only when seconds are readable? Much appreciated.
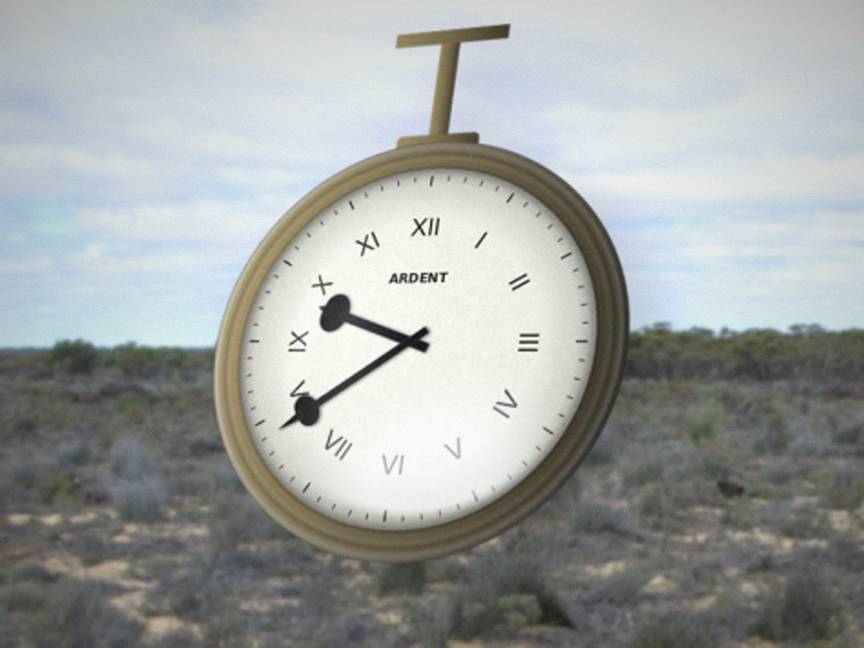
9.39
